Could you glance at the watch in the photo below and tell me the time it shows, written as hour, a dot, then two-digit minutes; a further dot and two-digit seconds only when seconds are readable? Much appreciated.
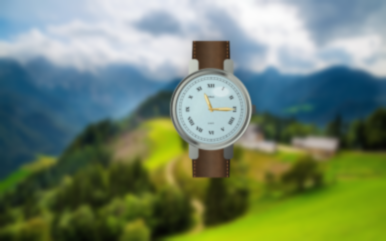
11.15
